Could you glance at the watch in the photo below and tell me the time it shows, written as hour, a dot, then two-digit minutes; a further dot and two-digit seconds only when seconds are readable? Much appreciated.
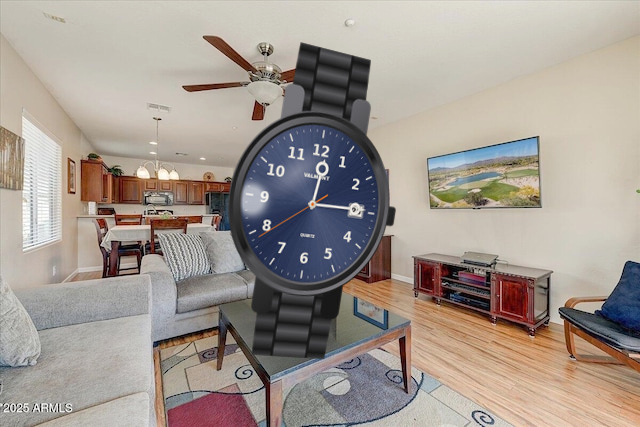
12.14.39
